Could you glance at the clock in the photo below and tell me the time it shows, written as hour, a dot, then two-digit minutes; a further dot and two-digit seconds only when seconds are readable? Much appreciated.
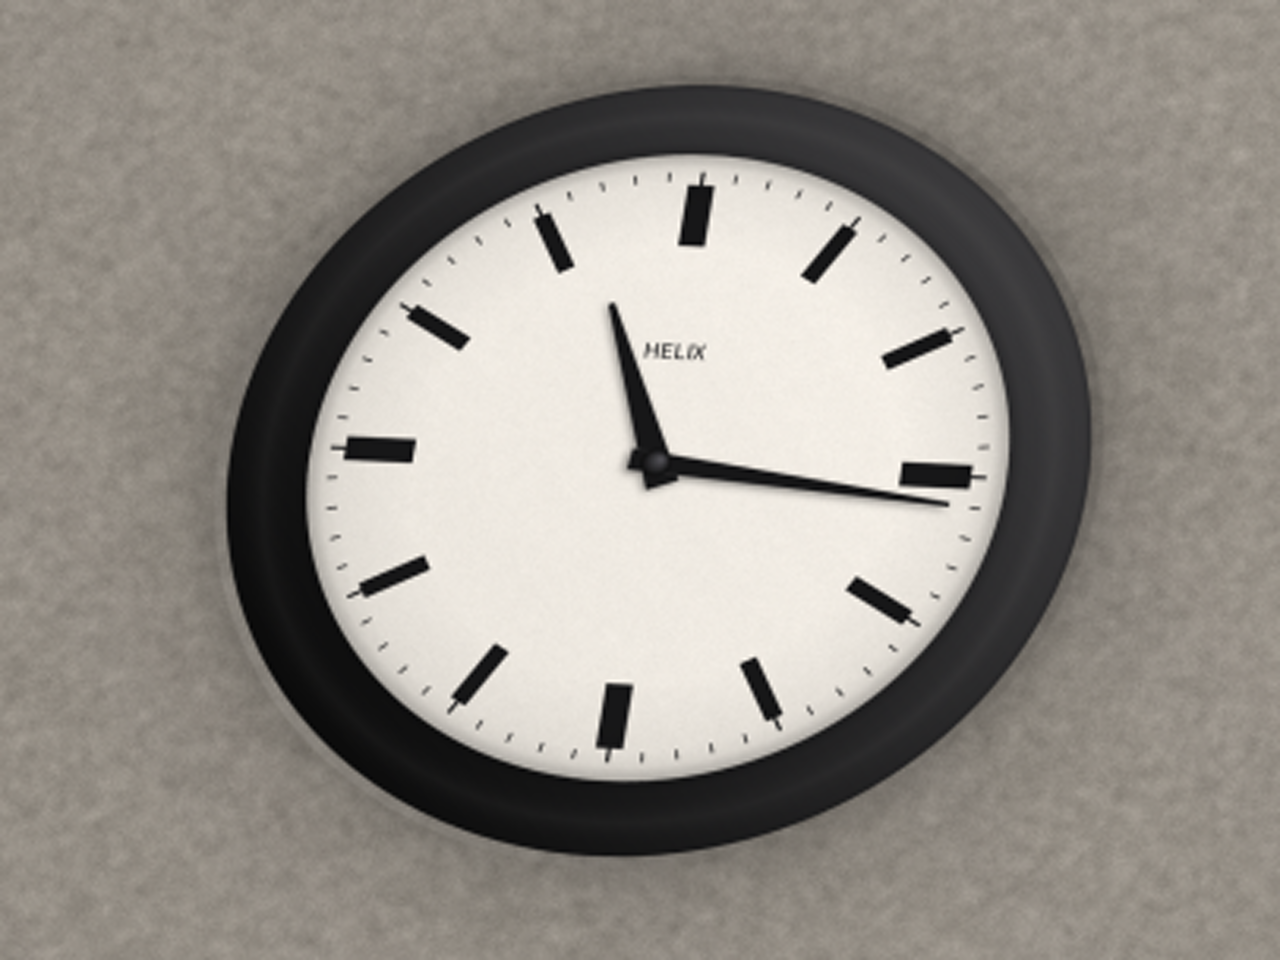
11.16
